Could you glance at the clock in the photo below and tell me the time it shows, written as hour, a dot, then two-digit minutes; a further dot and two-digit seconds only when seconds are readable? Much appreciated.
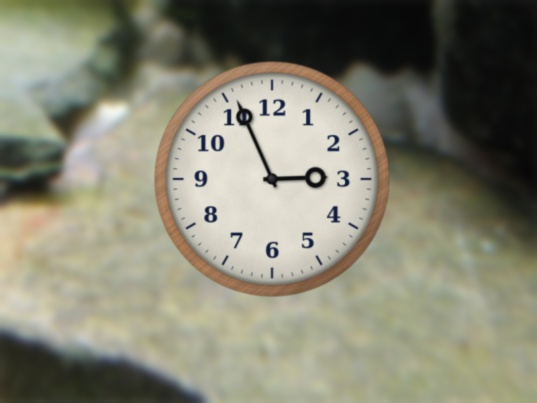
2.56
